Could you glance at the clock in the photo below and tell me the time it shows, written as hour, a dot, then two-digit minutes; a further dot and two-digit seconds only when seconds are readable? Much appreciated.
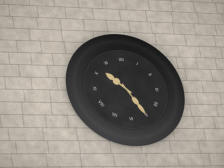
10.25
